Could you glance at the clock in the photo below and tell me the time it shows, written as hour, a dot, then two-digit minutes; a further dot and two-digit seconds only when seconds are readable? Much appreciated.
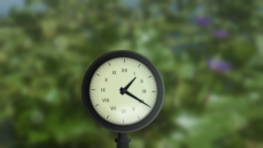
1.20
